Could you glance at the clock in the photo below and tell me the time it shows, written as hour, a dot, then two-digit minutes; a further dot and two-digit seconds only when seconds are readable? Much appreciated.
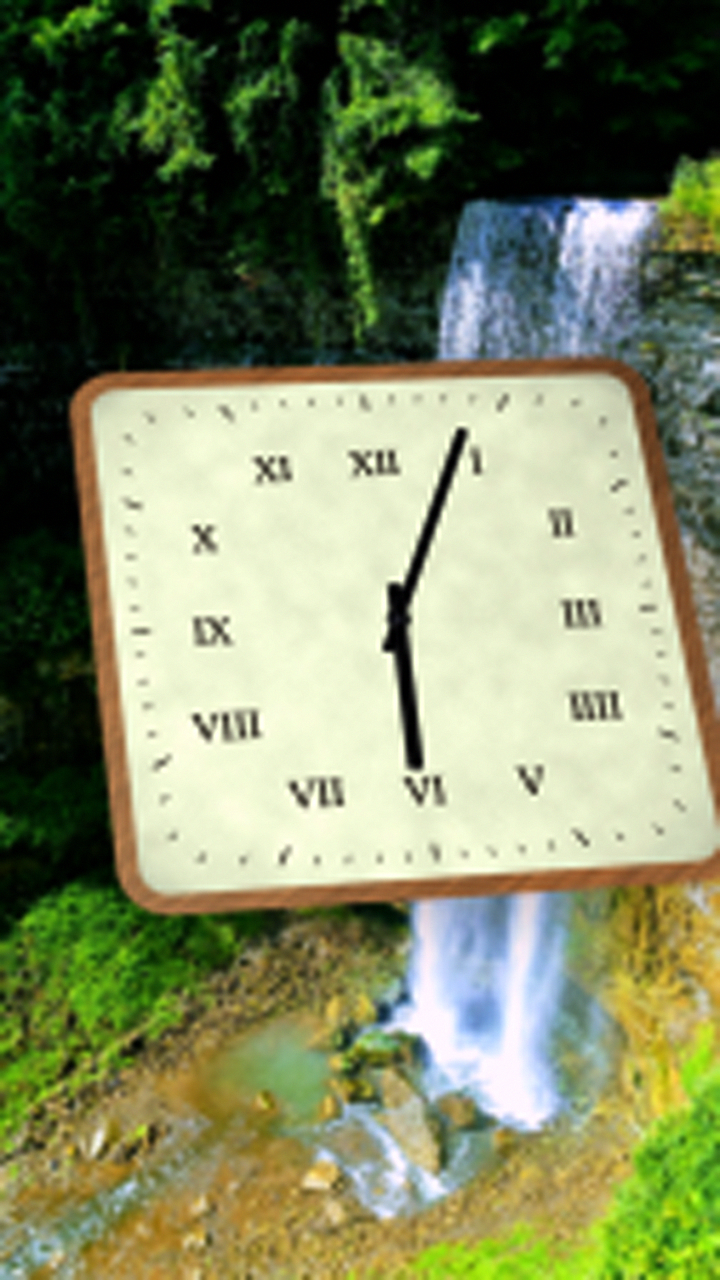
6.04
